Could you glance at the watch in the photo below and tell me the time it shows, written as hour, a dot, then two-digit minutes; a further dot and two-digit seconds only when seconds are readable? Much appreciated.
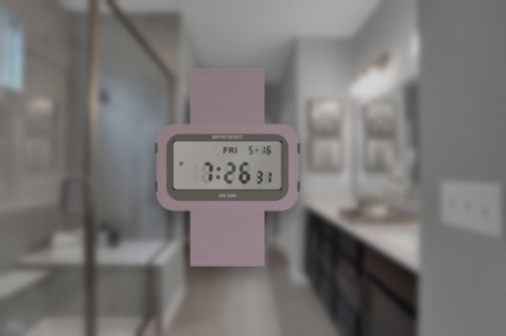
7.26.31
